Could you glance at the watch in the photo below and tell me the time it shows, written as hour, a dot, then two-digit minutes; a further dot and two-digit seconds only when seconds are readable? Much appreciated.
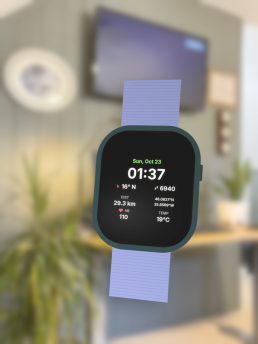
1.37
